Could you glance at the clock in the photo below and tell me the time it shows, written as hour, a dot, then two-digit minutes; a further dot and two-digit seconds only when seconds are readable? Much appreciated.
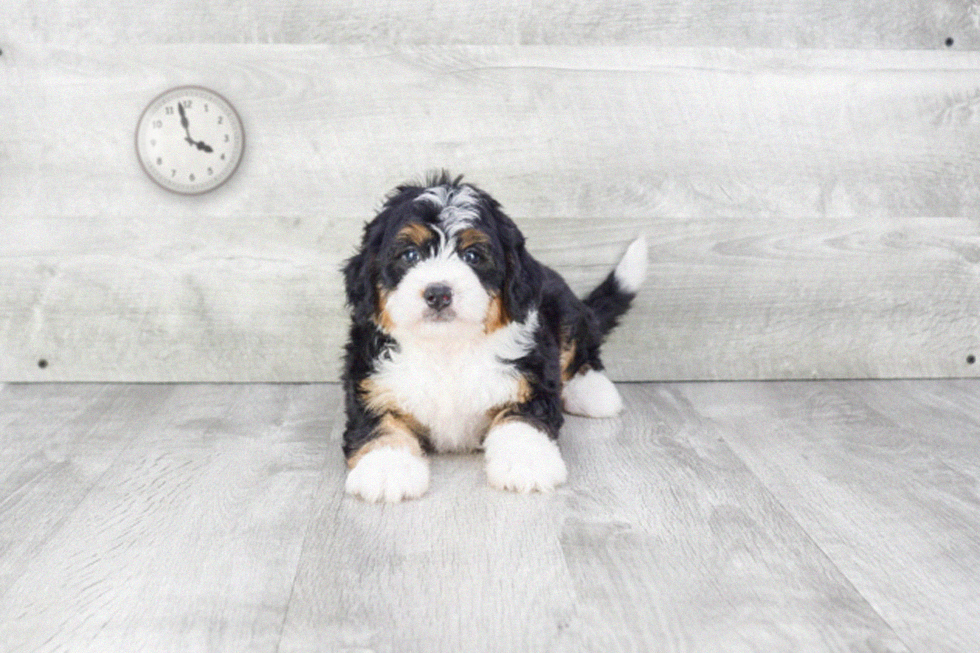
3.58
